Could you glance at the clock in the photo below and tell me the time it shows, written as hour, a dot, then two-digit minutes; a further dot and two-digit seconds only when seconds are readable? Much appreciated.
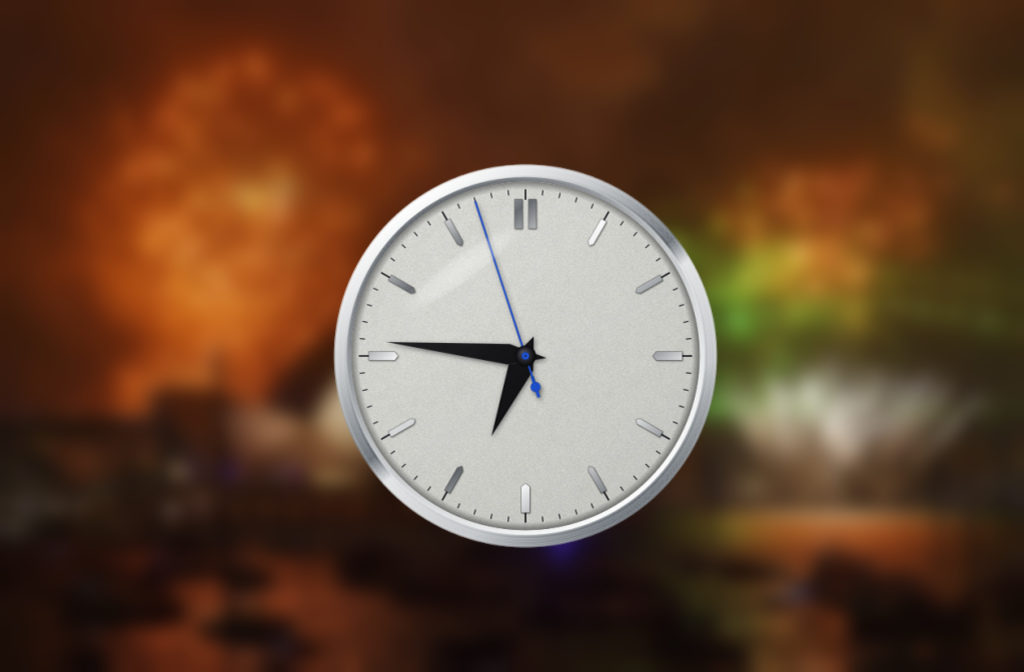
6.45.57
